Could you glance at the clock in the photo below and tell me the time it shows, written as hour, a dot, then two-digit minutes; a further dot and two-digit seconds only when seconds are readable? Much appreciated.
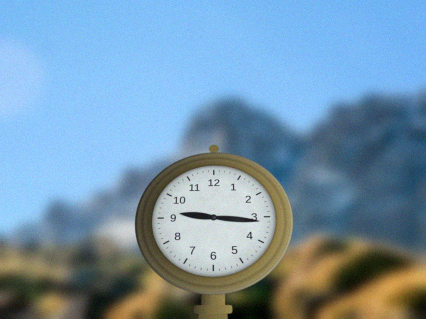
9.16
